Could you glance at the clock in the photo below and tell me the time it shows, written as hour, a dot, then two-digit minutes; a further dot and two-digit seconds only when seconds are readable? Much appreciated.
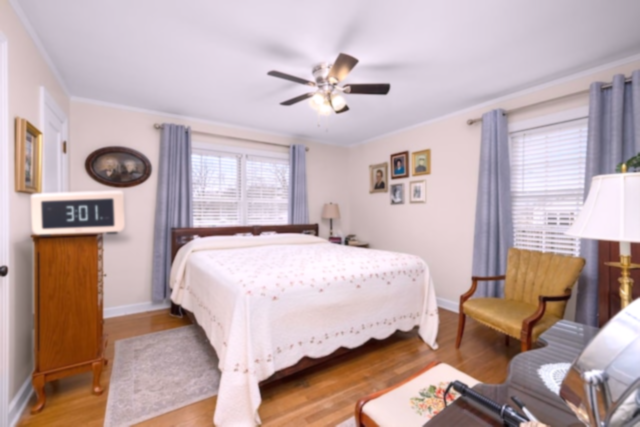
3.01
